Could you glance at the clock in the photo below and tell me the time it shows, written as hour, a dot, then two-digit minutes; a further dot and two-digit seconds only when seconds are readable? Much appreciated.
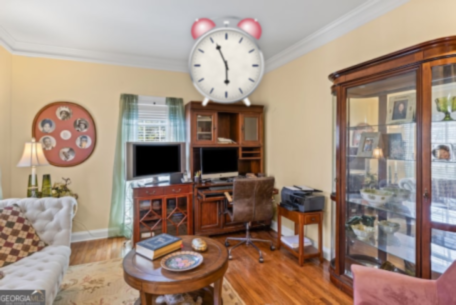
5.56
